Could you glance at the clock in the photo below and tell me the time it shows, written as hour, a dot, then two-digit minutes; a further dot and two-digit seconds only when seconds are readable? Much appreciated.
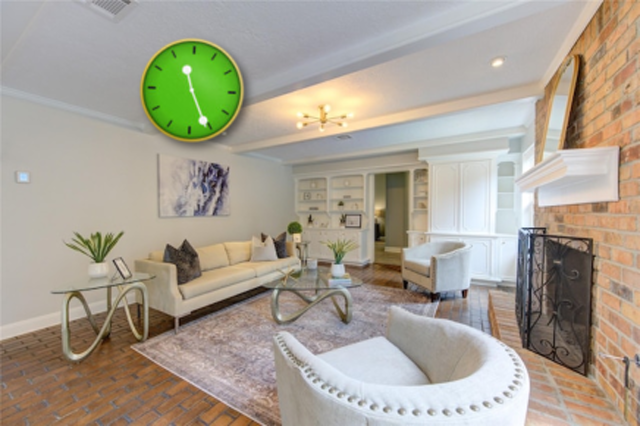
11.26
